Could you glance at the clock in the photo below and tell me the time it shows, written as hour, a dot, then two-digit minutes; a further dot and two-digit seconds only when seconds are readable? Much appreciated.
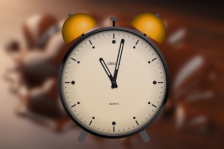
11.02
